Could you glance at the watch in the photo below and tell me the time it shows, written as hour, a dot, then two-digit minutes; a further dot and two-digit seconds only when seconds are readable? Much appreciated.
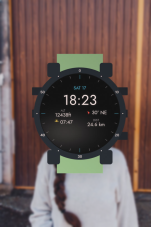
18.23
